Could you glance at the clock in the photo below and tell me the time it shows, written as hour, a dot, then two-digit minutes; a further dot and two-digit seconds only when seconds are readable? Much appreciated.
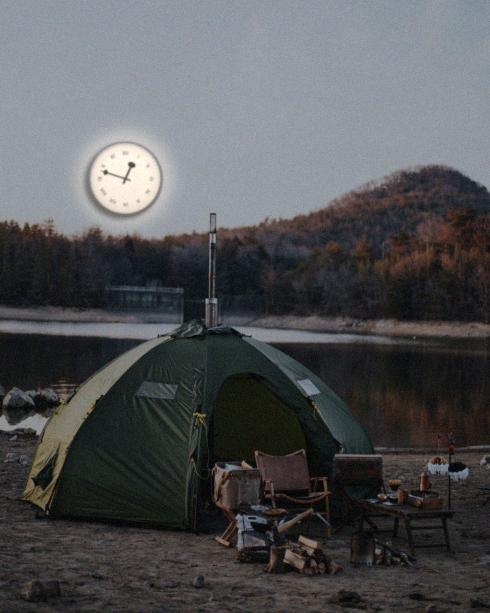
12.48
